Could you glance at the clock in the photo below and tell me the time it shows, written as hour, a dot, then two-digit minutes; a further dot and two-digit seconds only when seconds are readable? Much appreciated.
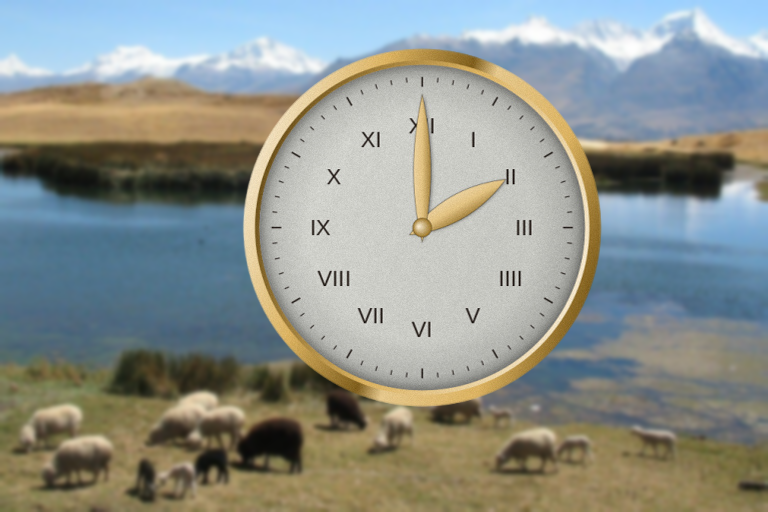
2.00
